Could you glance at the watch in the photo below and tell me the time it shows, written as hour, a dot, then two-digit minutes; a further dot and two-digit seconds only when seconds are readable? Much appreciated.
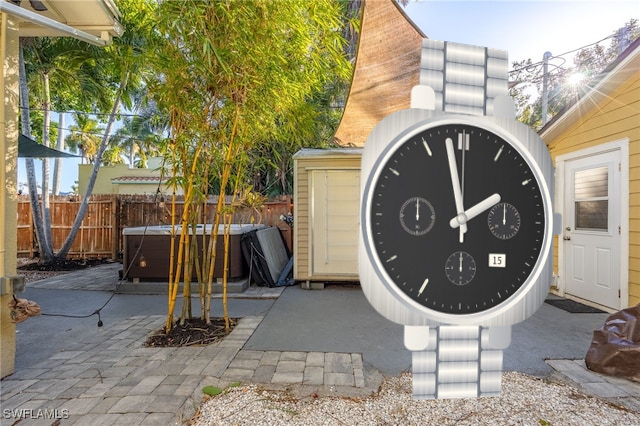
1.58
